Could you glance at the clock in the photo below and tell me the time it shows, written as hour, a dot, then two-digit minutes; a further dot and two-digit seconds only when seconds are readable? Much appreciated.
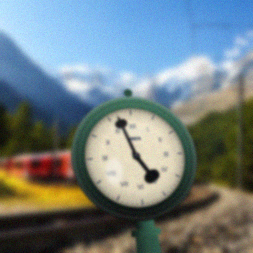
4.57
